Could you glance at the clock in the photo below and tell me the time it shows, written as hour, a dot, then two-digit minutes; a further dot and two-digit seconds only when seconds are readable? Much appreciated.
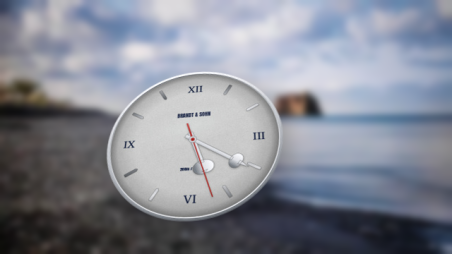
5.20.27
